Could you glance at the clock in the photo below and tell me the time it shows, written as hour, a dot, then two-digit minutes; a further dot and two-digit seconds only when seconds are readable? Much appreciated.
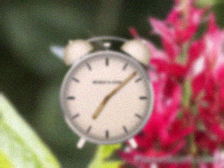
7.08
